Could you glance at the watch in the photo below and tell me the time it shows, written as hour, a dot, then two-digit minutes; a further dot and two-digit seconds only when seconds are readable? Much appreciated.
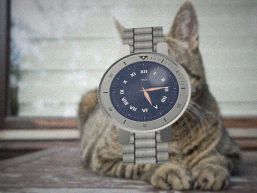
5.14
